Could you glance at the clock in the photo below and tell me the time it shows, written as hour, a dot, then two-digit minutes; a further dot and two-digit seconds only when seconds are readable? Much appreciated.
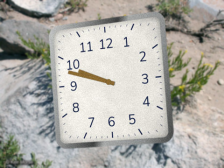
9.48
